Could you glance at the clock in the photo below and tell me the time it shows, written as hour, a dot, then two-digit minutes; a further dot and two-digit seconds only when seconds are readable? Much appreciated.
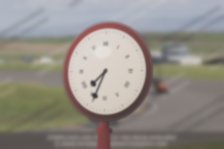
7.34
